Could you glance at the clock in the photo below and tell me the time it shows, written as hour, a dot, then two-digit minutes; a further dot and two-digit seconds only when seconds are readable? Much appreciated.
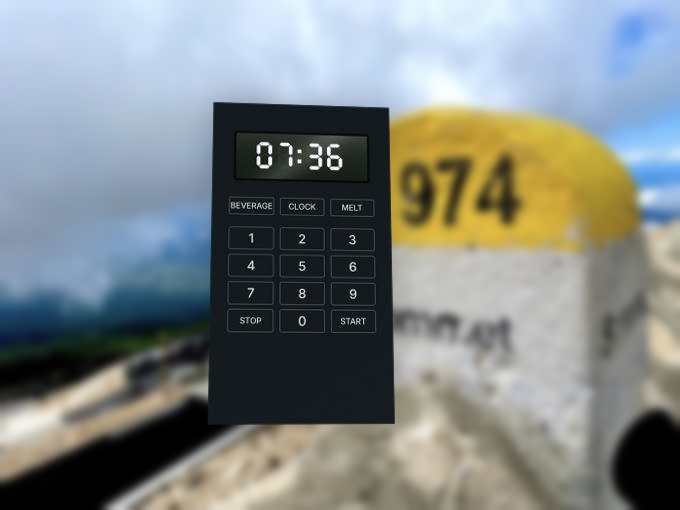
7.36
